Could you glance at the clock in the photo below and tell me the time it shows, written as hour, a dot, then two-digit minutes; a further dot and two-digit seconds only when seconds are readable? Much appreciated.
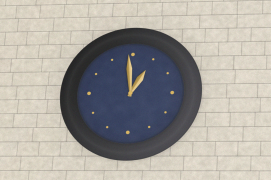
12.59
